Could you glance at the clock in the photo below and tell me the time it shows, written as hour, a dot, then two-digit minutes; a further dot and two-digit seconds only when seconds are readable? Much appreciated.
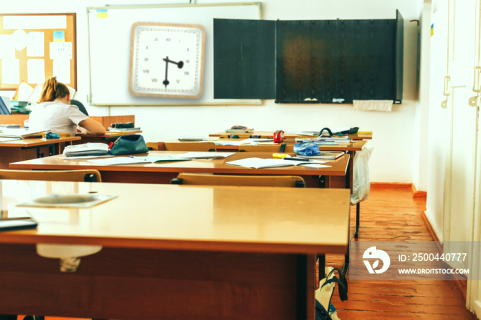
3.30
